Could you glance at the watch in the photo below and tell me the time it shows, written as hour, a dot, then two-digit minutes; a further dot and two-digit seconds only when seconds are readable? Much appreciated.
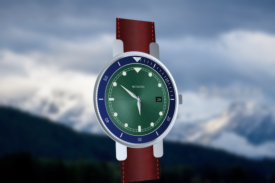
5.51
